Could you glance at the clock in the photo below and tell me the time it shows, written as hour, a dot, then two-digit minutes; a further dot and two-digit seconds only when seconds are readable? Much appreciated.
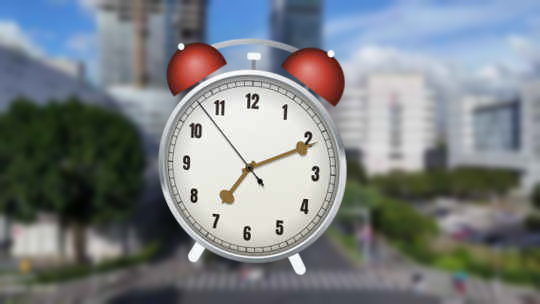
7.10.53
